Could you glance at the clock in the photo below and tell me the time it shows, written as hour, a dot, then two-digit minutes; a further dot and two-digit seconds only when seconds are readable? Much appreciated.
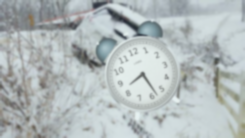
8.28
